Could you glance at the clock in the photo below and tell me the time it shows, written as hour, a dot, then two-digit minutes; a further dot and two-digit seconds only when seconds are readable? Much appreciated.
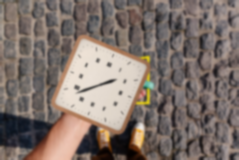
1.38
